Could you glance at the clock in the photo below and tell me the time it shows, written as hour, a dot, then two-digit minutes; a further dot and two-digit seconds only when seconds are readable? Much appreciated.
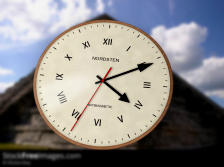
4.10.34
